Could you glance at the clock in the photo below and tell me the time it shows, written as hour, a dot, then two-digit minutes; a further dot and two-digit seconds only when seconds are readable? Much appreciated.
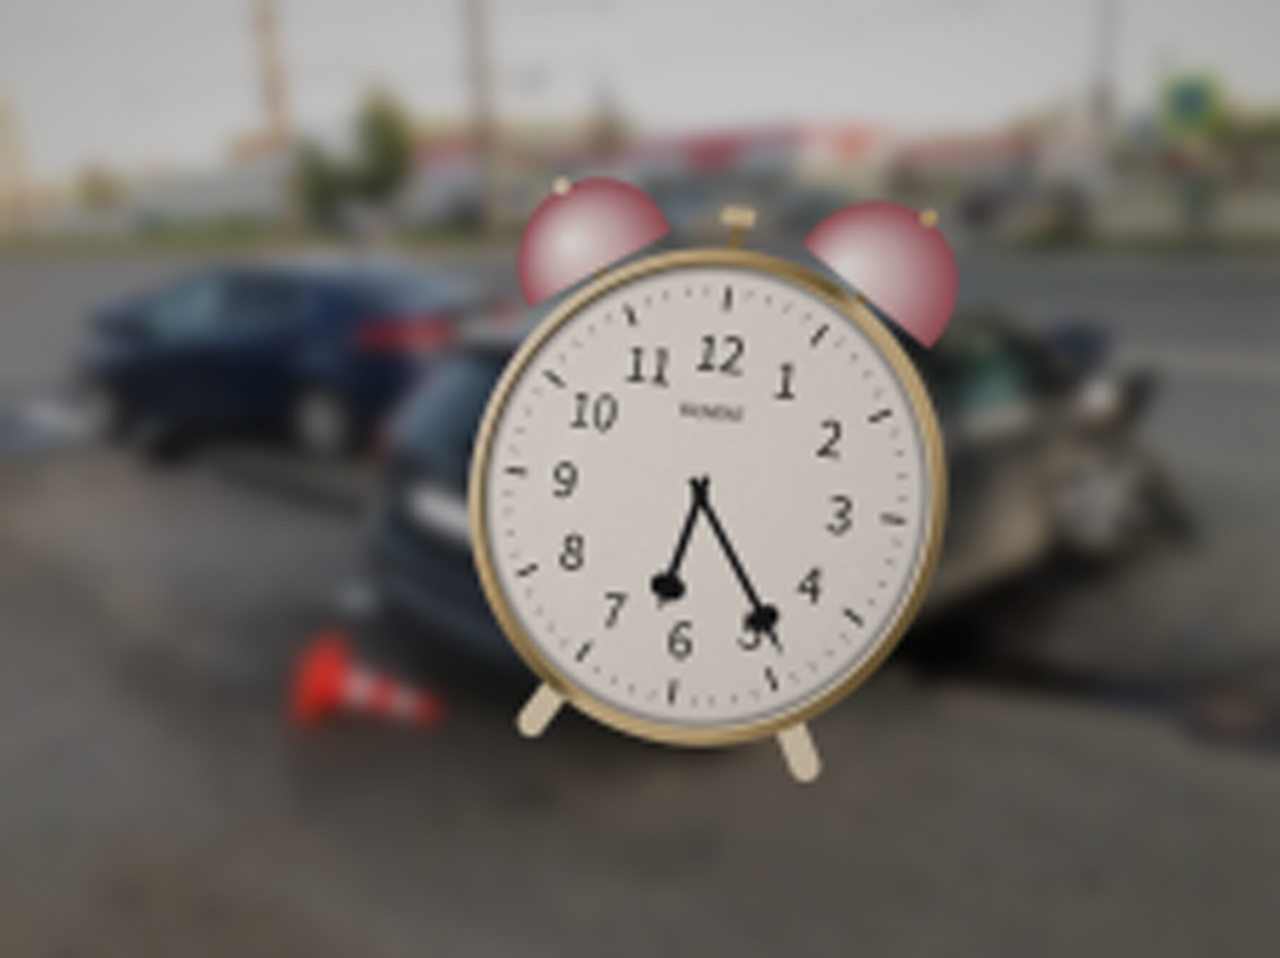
6.24
